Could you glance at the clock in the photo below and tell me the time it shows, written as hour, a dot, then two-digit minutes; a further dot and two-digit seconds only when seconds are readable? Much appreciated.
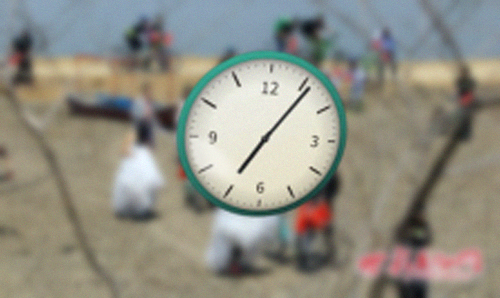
7.06
